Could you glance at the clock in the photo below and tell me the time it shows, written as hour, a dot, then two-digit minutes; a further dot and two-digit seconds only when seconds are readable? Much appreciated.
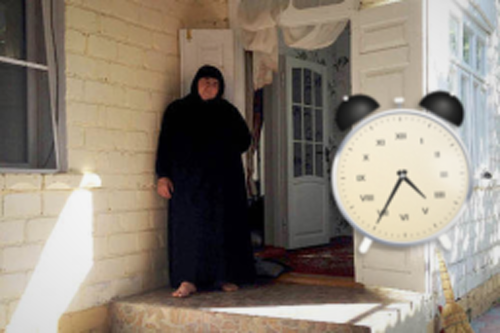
4.35
